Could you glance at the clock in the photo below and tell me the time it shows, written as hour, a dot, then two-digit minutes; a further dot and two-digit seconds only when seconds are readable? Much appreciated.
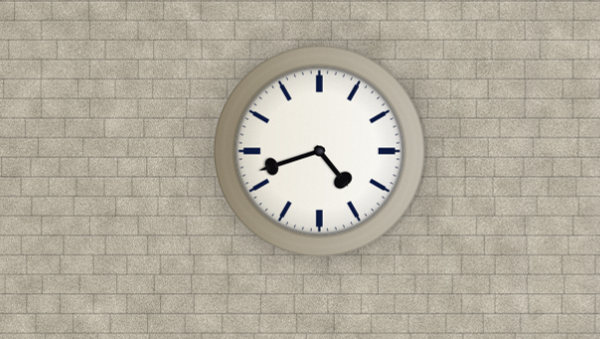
4.42
